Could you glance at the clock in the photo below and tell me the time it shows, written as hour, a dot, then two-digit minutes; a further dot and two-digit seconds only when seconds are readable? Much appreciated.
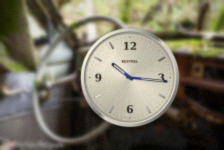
10.16
